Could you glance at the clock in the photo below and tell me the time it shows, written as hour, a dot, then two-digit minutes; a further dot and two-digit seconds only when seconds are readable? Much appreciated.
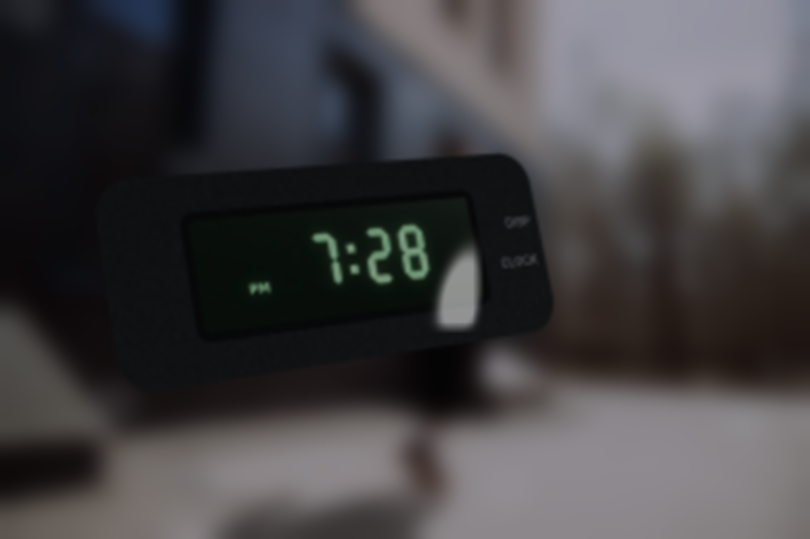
7.28
